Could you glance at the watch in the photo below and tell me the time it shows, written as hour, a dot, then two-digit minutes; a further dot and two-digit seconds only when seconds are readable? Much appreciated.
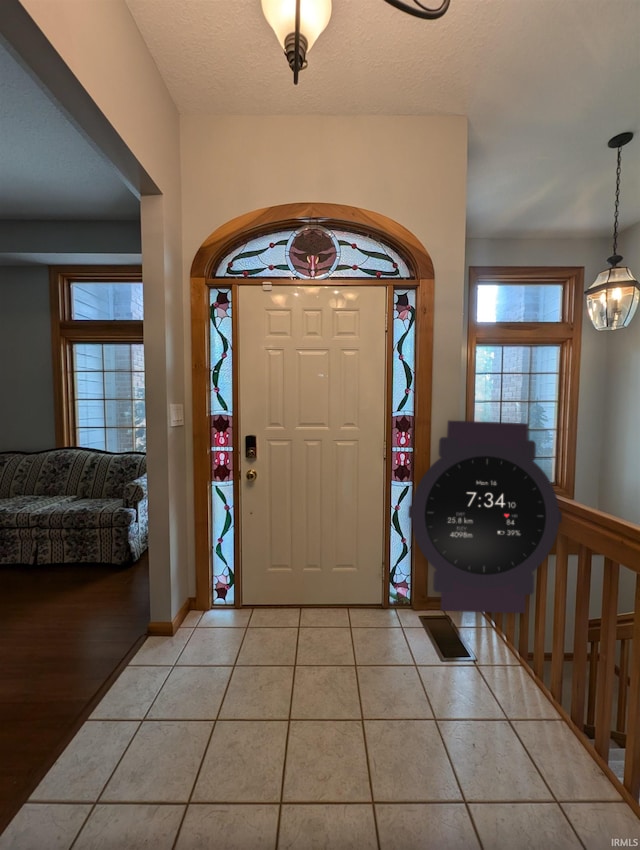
7.34
